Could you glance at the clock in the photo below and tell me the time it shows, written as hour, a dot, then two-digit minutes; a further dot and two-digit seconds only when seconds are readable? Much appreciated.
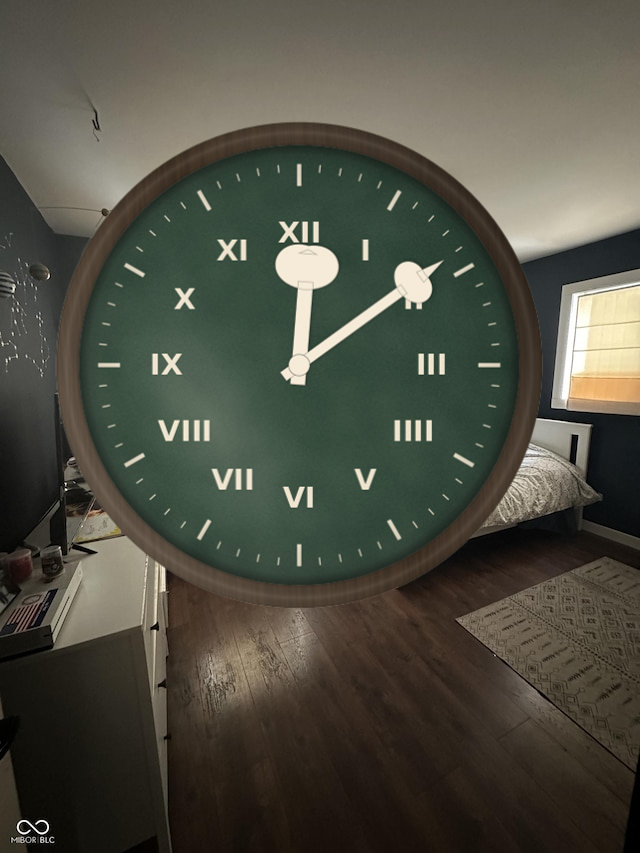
12.09
